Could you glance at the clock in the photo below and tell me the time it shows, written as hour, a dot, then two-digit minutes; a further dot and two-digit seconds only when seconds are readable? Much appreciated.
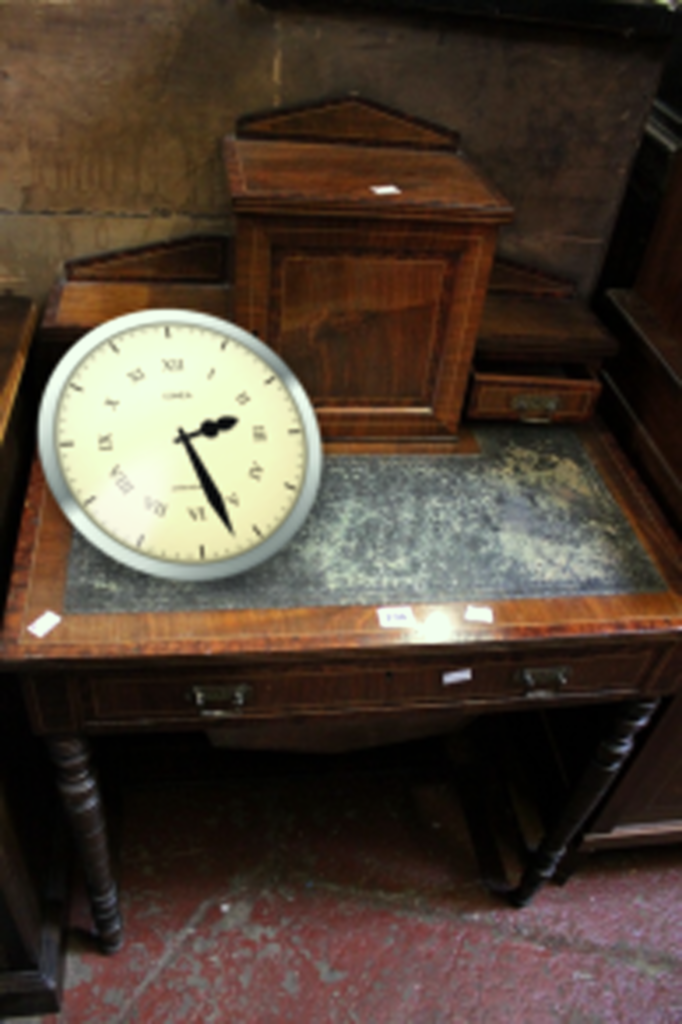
2.27
